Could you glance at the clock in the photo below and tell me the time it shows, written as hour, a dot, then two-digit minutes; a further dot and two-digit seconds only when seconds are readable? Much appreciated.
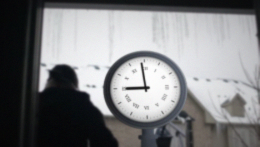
8.59
